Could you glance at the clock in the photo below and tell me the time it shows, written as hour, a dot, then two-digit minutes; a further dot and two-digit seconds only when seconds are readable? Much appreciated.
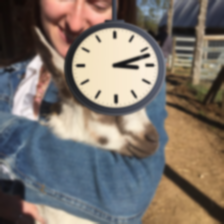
3.12
